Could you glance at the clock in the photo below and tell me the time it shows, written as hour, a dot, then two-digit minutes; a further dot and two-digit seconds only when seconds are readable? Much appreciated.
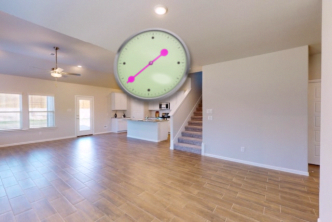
1.38
